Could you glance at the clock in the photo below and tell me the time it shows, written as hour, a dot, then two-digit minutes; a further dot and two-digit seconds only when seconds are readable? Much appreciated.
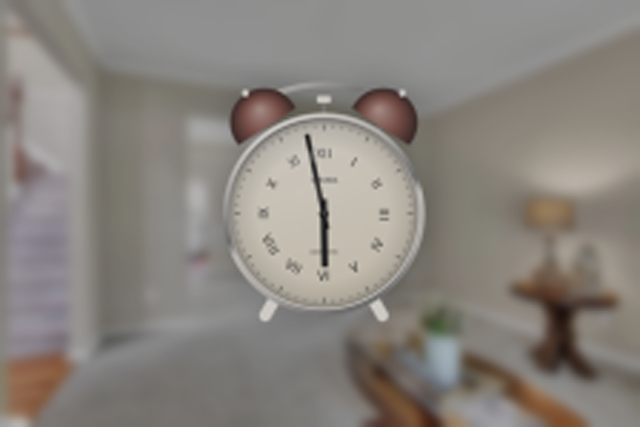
5.58
